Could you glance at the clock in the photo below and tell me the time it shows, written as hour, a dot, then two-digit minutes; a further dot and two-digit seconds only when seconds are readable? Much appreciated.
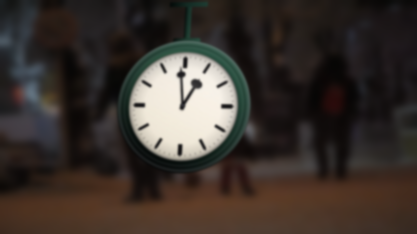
12.59
